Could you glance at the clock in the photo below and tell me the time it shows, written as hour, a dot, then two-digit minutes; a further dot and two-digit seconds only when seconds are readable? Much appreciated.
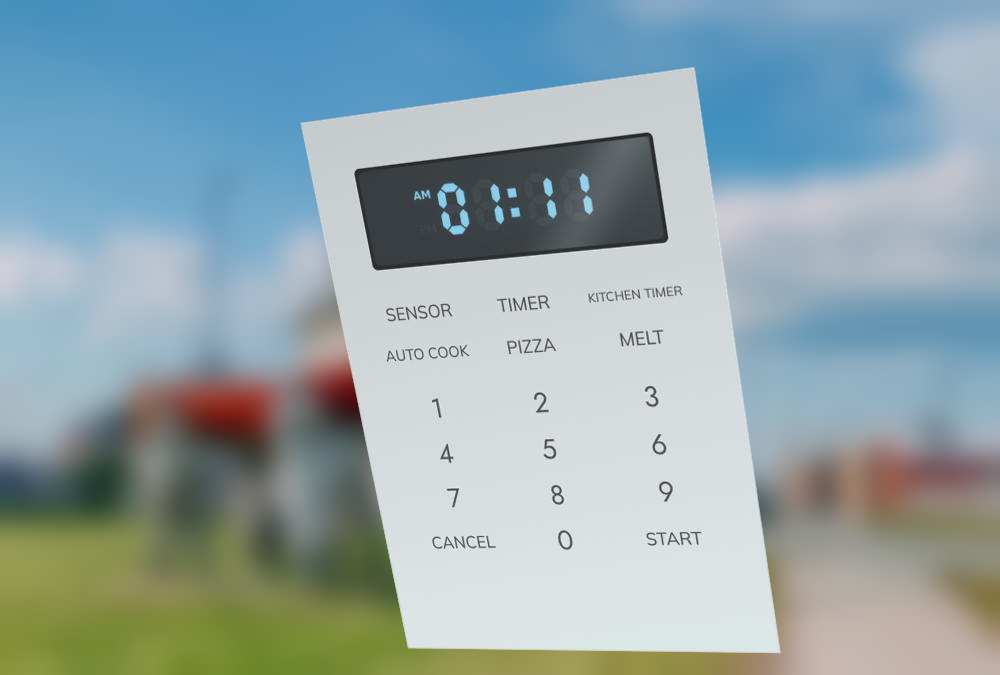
1.11
